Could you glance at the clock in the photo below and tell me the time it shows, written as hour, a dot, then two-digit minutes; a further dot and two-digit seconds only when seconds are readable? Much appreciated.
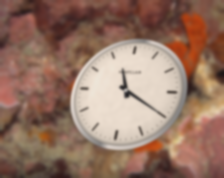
11.20
